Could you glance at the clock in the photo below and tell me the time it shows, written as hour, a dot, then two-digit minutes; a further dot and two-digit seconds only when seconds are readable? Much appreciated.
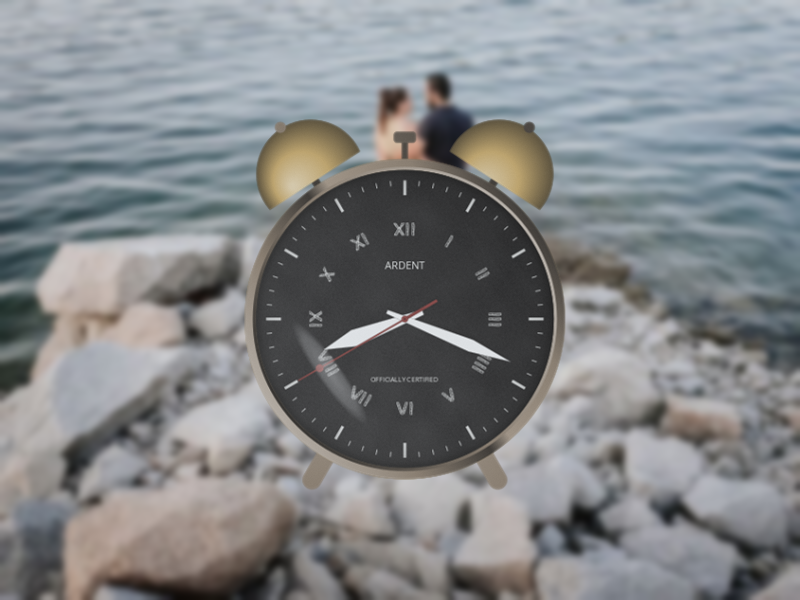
8.18.40
